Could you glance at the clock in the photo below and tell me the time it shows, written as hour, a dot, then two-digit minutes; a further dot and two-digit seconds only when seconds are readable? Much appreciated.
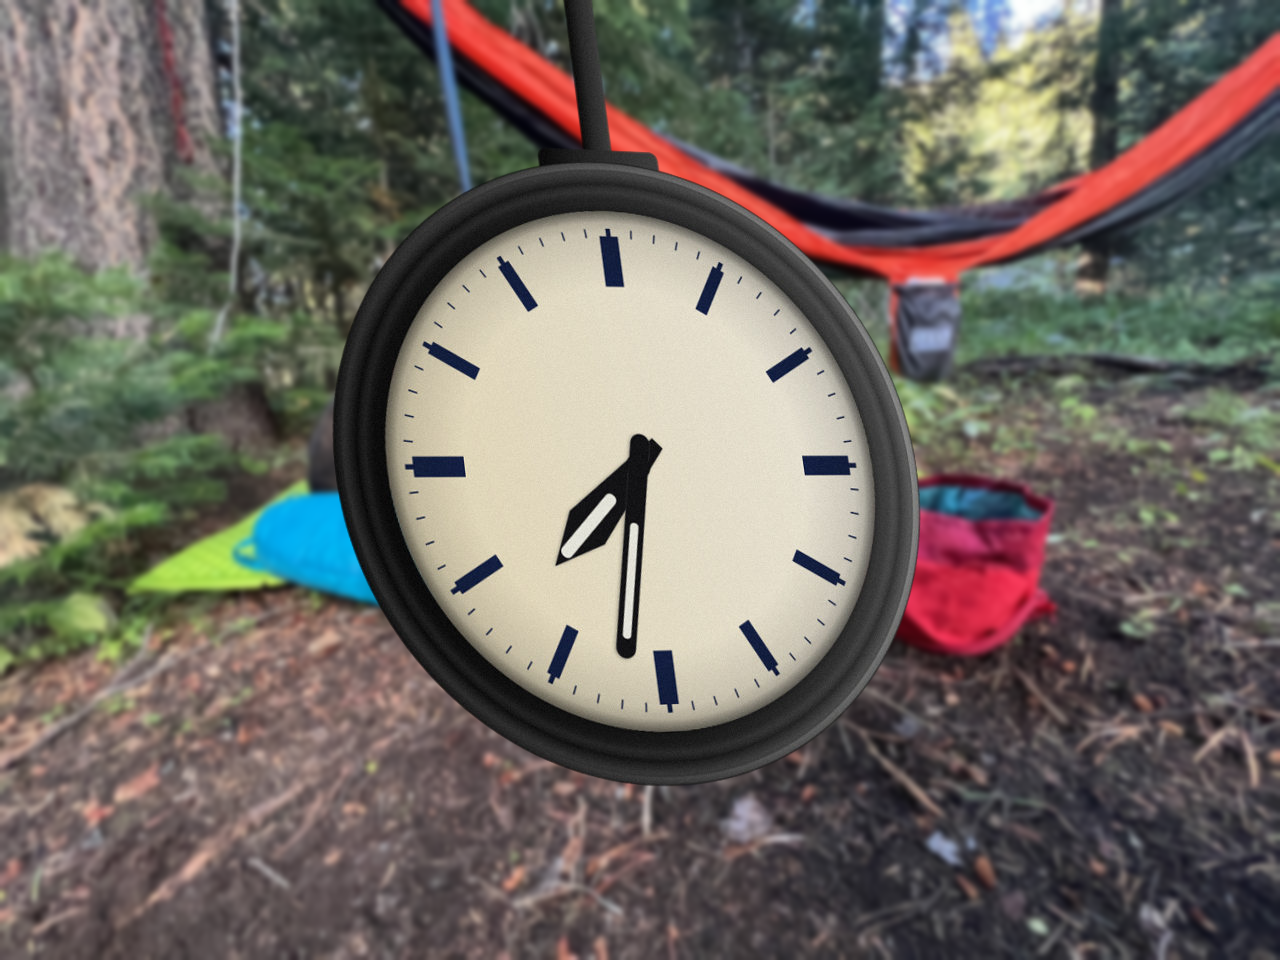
7.32
